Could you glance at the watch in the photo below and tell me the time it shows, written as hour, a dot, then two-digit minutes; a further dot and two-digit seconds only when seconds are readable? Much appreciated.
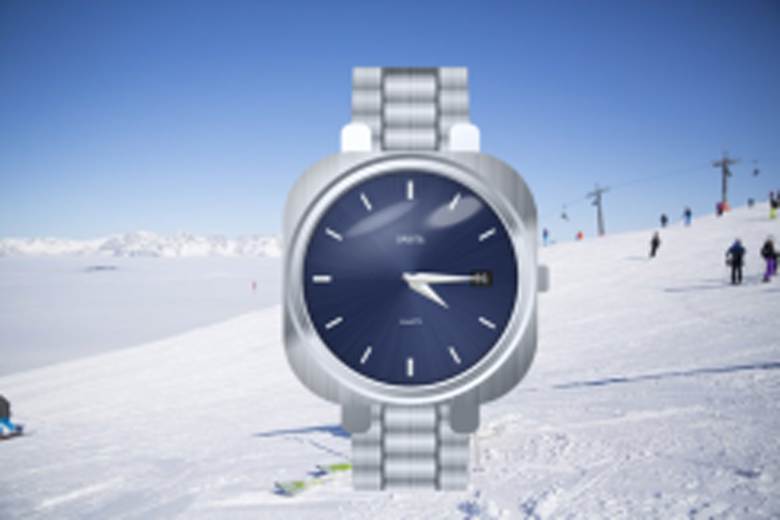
4.15
